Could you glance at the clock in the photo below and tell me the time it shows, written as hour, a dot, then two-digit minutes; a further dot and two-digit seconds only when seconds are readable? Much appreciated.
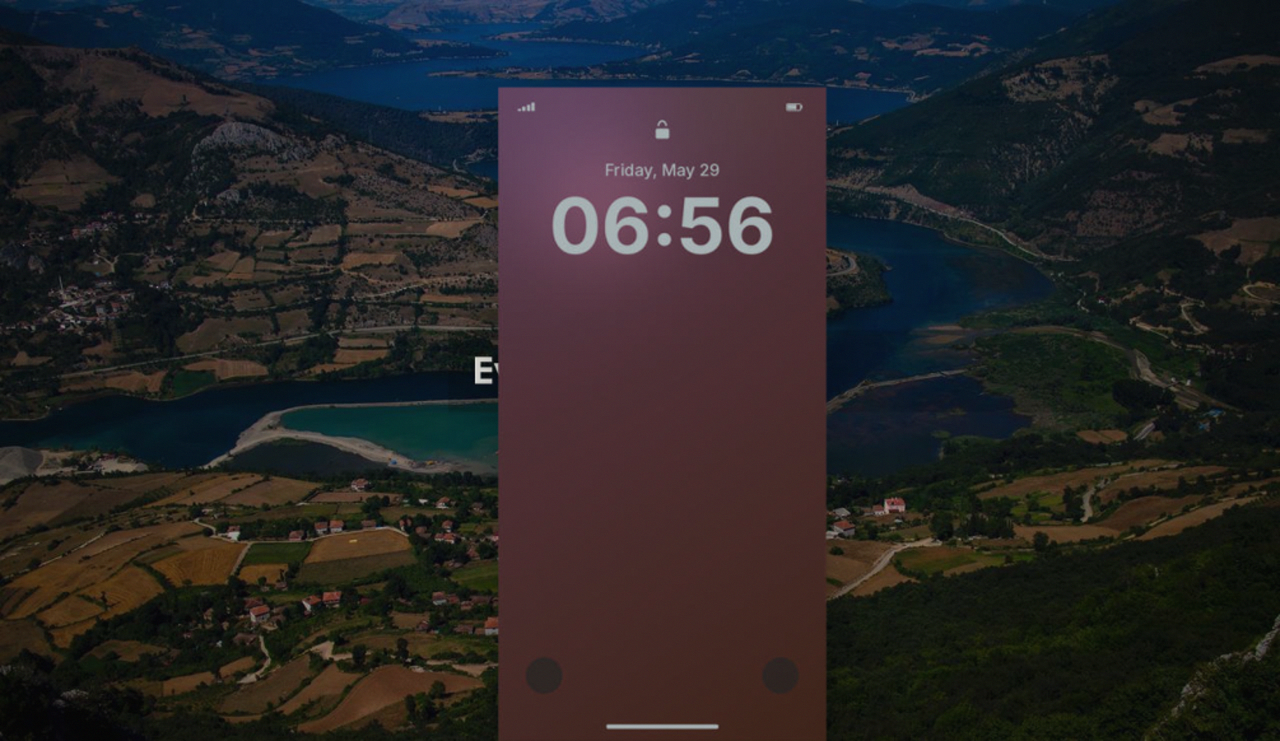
6.56
